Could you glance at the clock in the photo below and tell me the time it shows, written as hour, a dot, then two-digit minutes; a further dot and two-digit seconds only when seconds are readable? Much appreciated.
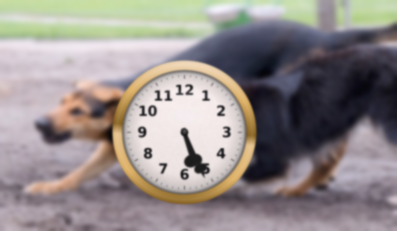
5.26
